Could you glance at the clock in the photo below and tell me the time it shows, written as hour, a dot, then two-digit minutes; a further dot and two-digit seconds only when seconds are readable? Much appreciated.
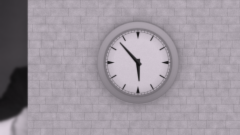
5.53
